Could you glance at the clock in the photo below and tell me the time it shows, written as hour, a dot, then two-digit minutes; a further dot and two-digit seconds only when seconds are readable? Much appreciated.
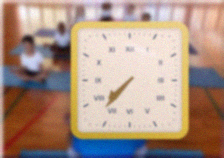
7.37
